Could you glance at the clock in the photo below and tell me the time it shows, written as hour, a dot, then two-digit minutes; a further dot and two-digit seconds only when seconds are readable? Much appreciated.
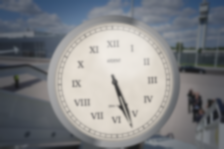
5.27
